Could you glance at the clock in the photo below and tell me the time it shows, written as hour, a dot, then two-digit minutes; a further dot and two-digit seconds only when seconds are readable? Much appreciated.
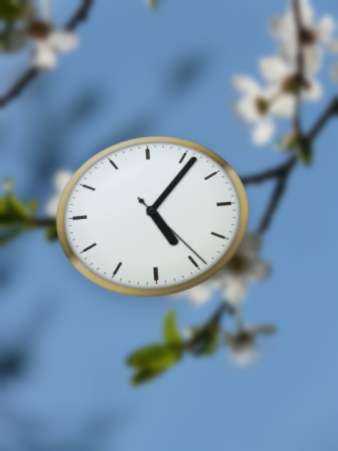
5.06.24
